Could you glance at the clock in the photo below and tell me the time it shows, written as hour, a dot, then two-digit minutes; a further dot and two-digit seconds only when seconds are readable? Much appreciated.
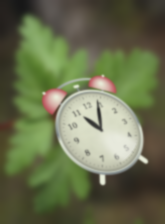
11.04
